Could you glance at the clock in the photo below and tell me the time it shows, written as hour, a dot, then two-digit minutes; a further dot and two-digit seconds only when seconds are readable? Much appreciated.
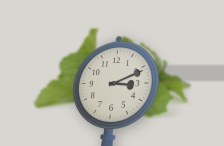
3.11
